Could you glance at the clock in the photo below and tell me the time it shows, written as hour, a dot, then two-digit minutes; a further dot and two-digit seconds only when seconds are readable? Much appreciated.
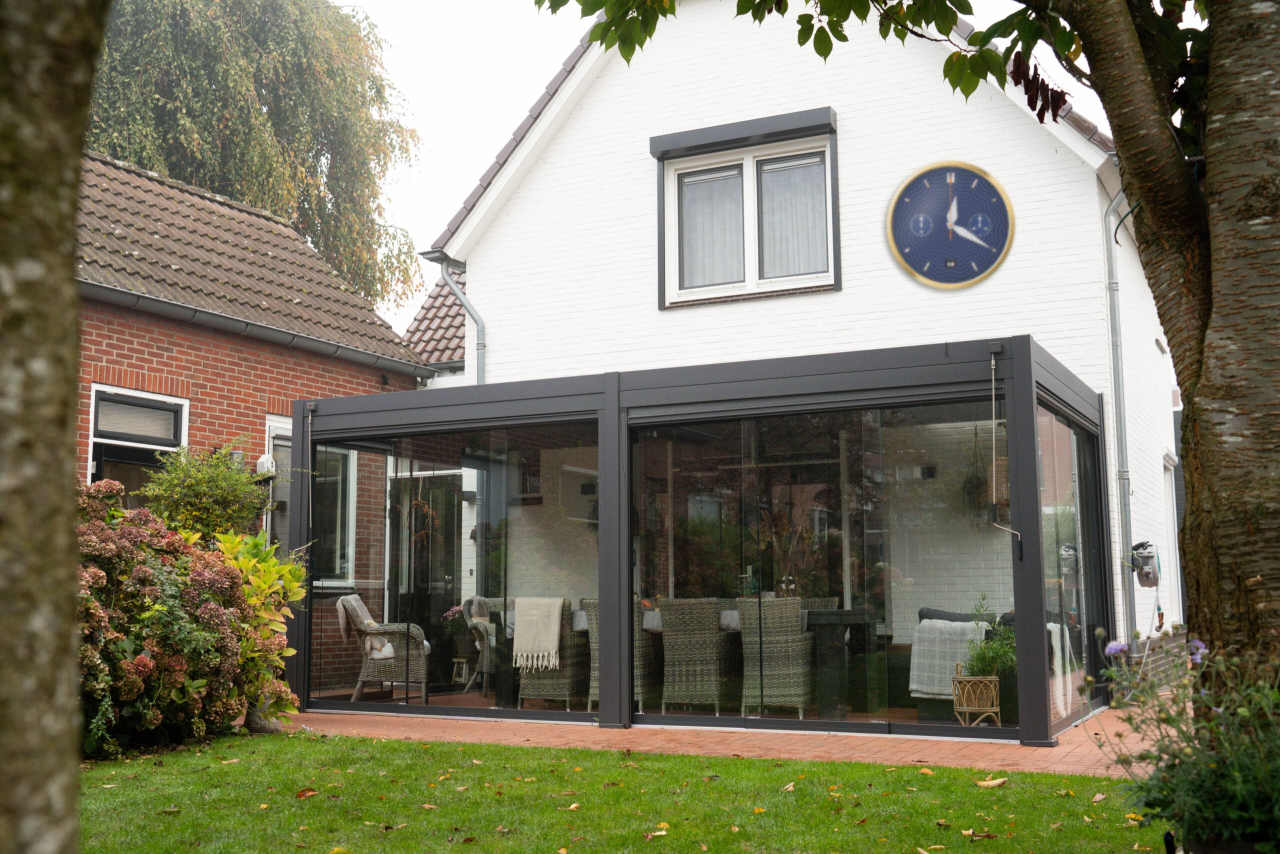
12.20
